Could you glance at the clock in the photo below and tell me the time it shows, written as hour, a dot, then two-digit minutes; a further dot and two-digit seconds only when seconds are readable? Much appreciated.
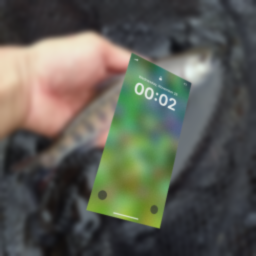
0.02
